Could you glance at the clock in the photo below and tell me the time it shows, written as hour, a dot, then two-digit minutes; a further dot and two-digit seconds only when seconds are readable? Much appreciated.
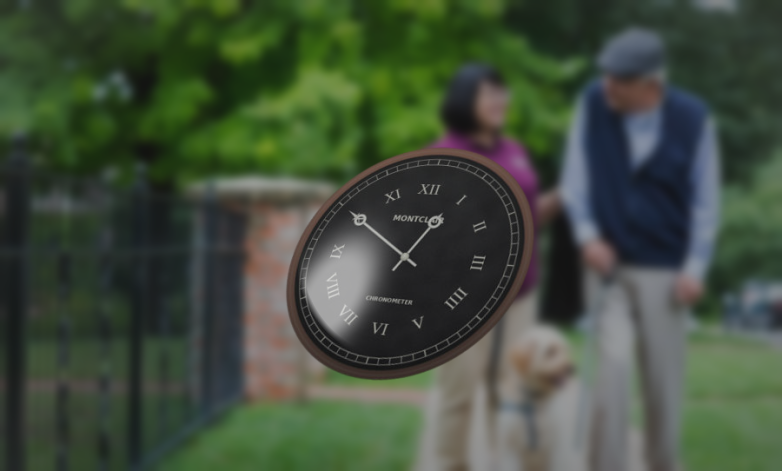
12.50
